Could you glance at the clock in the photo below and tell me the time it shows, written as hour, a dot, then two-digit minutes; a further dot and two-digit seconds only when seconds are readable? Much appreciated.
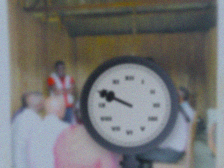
9.49
